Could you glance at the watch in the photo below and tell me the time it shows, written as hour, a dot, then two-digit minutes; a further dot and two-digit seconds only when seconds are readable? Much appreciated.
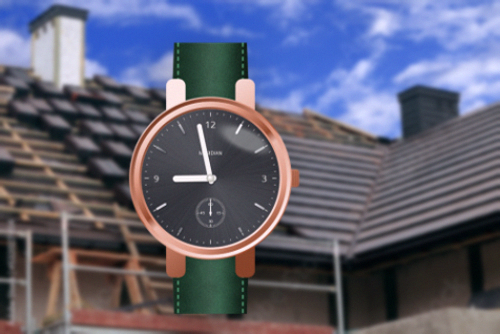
8.58
